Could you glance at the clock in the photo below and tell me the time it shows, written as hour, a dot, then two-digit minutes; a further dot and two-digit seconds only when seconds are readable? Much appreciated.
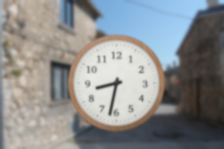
8.32
